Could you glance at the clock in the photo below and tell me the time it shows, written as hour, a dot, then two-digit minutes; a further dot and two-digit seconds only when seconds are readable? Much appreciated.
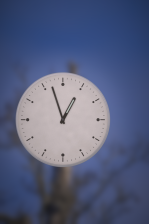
12.57
